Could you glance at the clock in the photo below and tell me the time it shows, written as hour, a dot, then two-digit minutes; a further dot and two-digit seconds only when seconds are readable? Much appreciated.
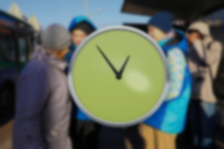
12.54
